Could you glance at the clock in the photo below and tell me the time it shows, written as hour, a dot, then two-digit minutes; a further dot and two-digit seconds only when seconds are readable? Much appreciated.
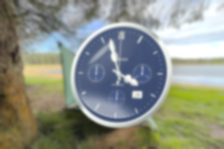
3.57
